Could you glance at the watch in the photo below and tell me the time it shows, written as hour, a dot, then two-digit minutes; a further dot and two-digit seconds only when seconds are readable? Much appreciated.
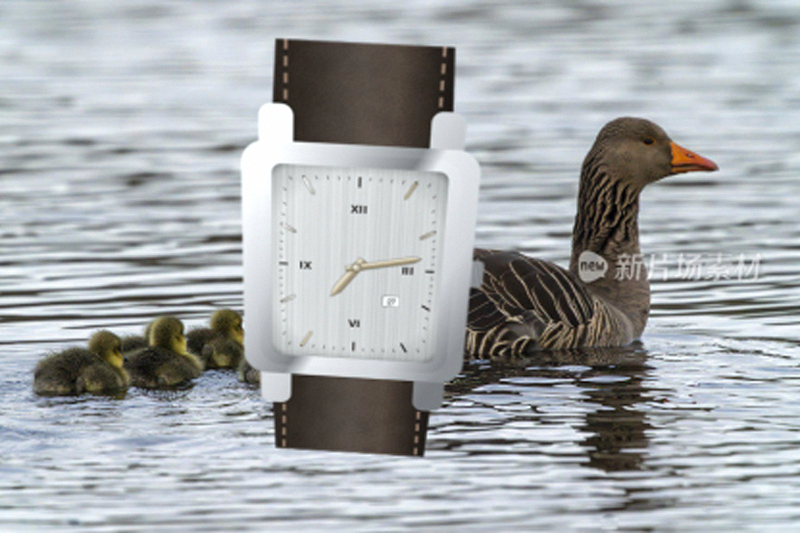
7.13
